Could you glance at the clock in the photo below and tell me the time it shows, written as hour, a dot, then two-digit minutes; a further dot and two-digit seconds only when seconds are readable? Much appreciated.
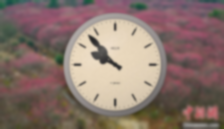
9.53
